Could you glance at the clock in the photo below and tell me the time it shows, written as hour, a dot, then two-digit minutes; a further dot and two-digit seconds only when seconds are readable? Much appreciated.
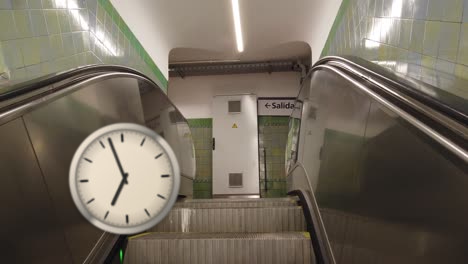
6.57
